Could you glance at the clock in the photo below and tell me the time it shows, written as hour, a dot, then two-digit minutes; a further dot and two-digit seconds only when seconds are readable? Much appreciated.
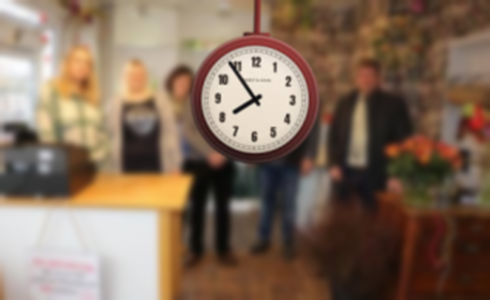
7.54
